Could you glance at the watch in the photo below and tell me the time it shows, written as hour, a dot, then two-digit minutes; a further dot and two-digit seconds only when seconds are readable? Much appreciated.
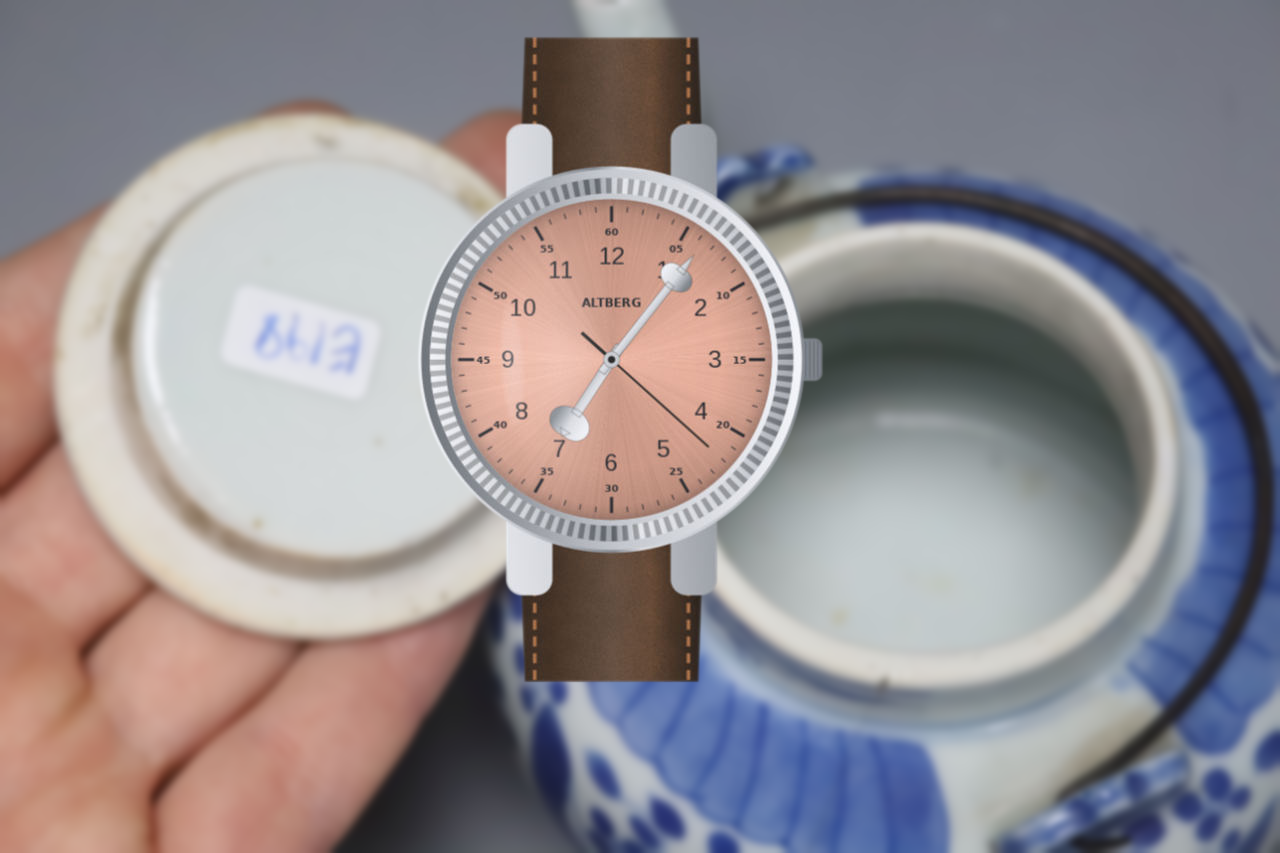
7.06.22
